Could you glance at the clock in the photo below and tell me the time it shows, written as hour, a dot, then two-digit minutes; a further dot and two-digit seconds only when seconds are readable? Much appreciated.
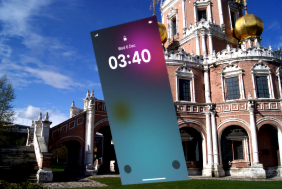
3.40
